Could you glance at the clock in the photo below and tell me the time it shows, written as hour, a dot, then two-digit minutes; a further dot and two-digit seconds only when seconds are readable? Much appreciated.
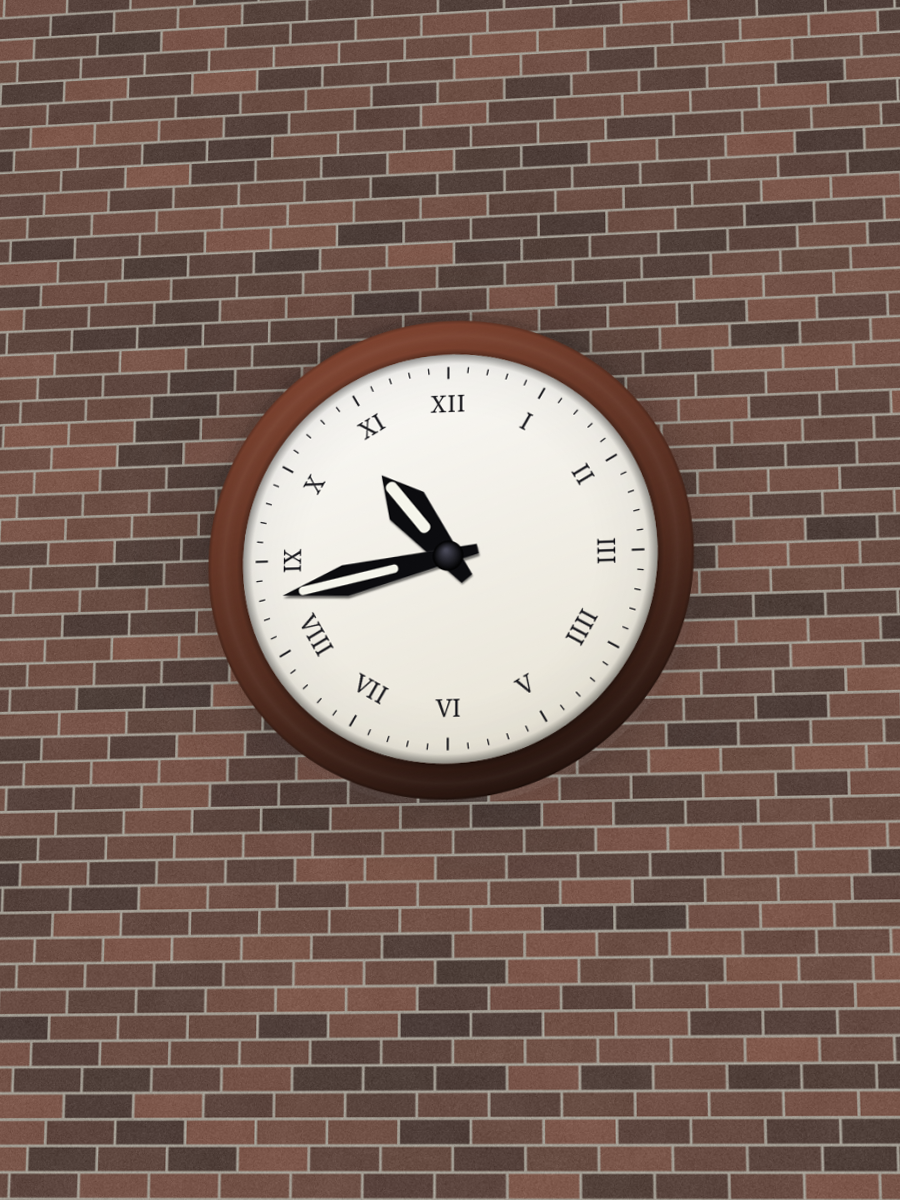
10.43
